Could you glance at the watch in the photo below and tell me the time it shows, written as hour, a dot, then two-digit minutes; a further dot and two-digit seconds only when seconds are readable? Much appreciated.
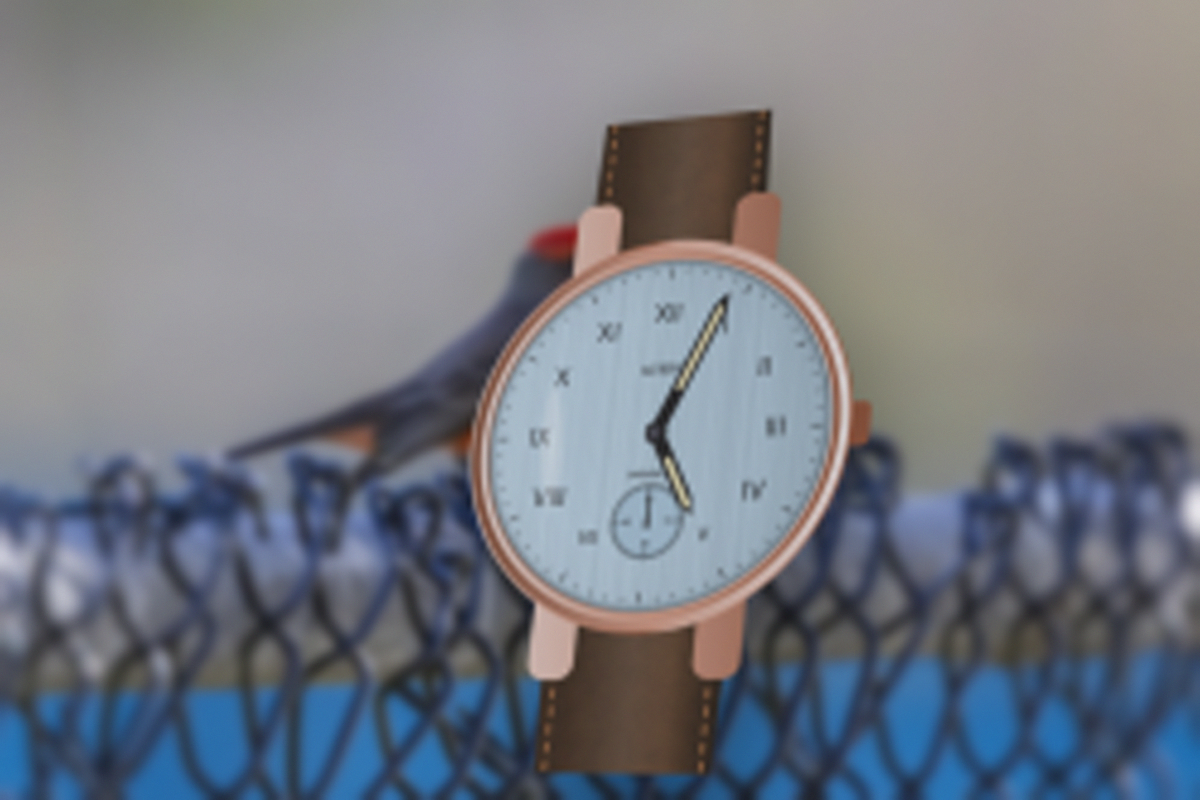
5.04
